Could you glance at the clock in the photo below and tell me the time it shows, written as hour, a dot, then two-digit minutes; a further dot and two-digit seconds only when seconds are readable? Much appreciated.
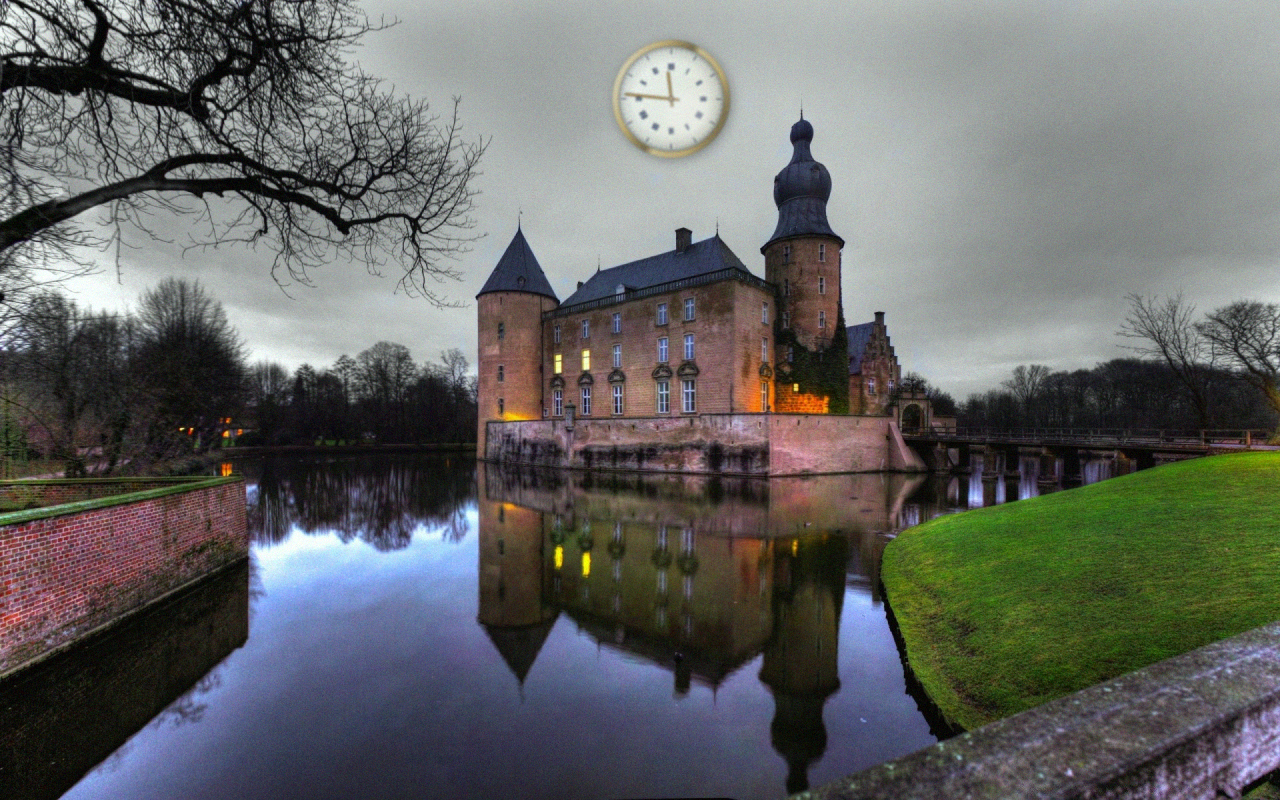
11.46
